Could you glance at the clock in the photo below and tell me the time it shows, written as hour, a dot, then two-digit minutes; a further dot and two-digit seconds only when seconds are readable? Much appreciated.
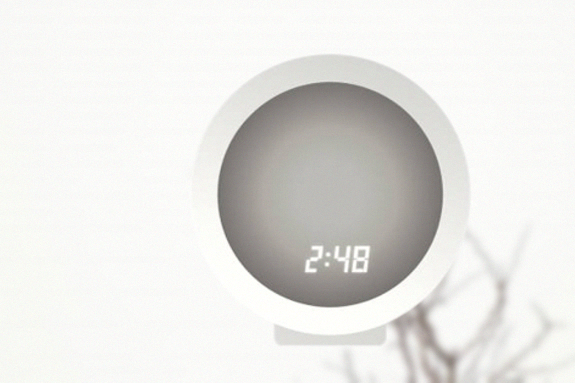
2.48
